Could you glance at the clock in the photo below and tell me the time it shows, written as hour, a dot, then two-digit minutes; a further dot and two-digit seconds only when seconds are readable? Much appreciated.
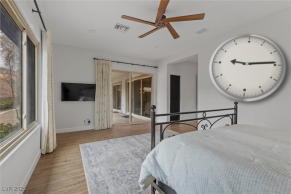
9.14
